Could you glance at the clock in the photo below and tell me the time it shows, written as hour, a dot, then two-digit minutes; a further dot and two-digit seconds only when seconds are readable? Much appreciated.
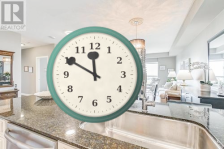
11.50
